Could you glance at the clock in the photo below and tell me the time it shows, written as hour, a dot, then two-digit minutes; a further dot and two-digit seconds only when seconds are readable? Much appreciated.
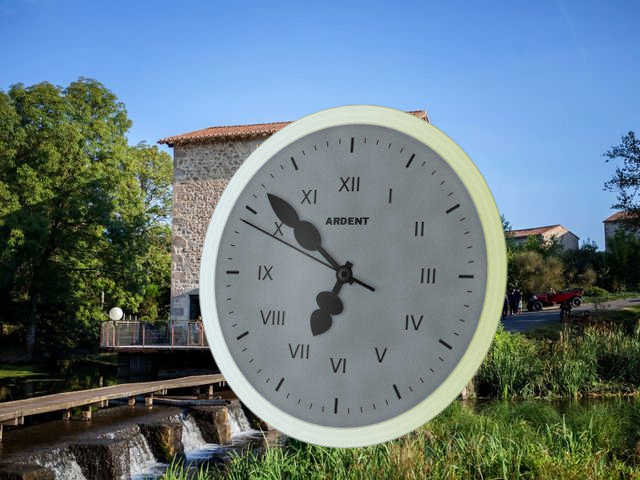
6.51.49
